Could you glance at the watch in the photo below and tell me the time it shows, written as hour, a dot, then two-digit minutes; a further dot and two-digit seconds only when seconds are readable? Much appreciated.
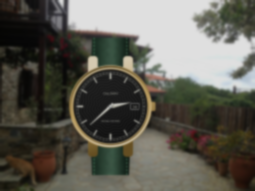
2.38
